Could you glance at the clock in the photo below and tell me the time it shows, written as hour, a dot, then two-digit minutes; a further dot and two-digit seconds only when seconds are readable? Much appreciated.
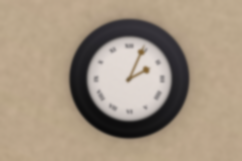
2.04
